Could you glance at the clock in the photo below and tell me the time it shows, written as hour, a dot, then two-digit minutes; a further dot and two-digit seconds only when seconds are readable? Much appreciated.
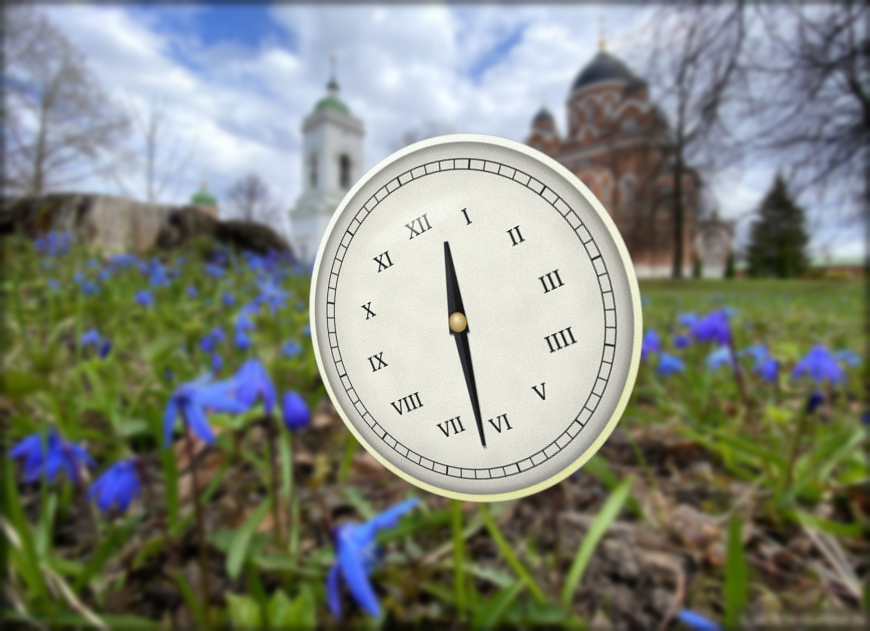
12.32
